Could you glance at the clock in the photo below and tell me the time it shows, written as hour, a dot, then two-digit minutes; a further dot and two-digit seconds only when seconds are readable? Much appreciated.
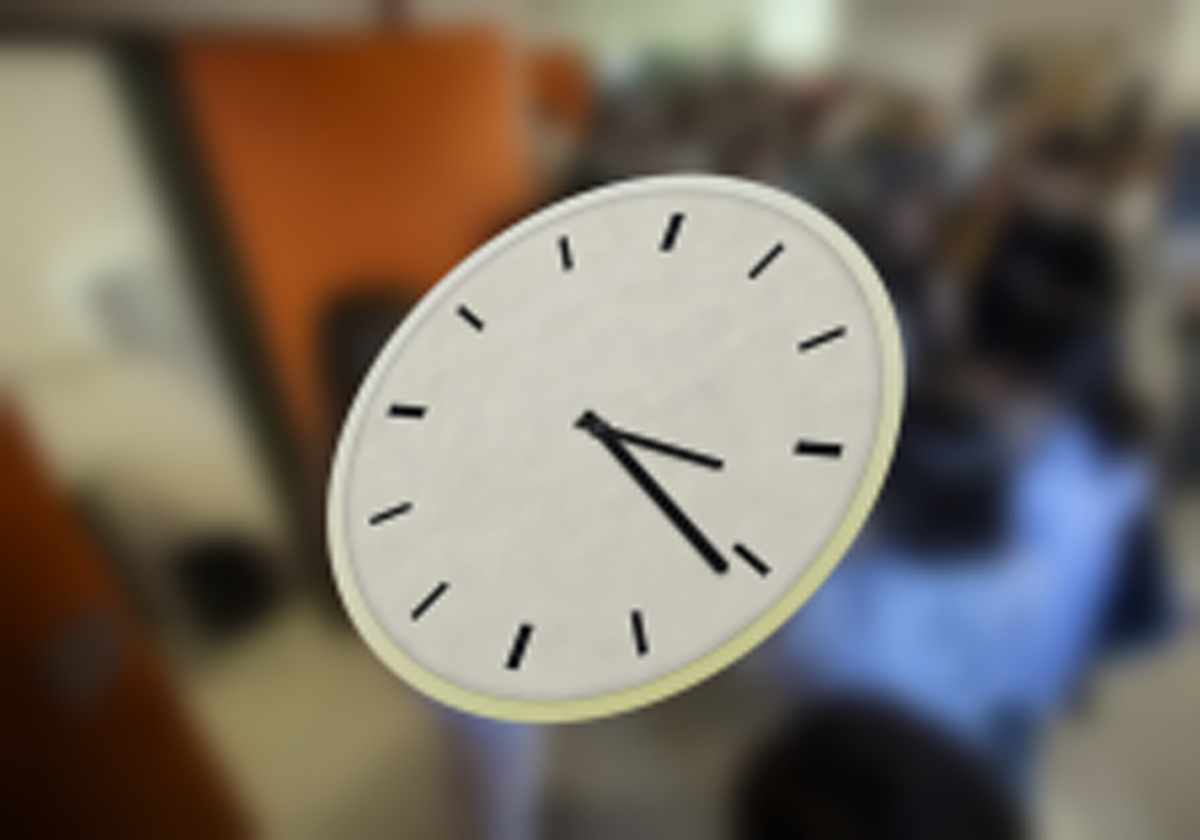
3.21
